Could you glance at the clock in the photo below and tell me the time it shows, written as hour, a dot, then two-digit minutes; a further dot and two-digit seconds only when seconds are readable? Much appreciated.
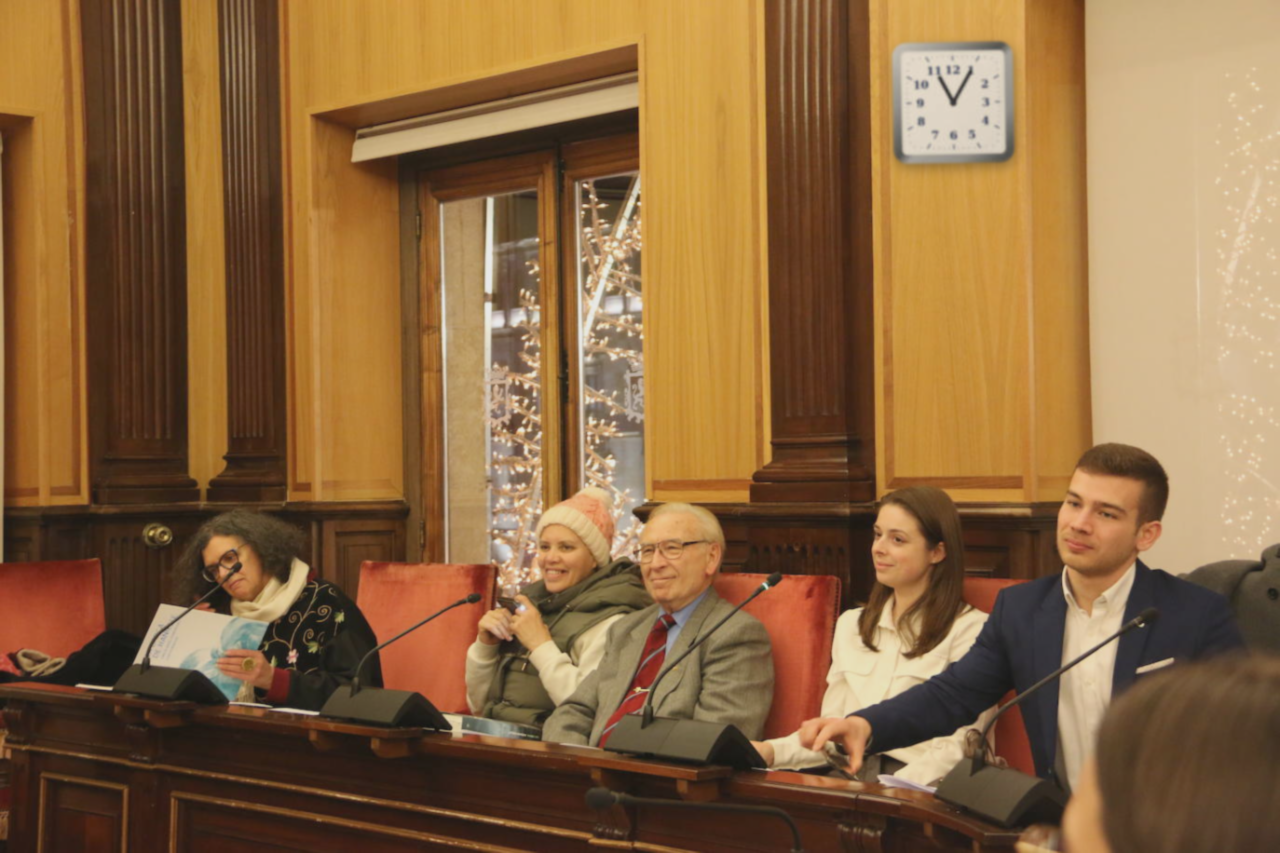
11.05
